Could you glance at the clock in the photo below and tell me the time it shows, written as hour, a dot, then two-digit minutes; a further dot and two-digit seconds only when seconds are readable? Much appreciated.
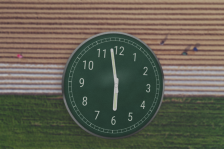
5.58
